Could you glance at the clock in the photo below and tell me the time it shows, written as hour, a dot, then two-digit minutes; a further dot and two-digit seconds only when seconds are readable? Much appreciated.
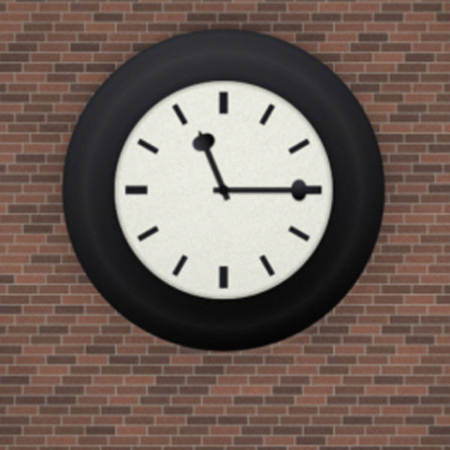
11.15
